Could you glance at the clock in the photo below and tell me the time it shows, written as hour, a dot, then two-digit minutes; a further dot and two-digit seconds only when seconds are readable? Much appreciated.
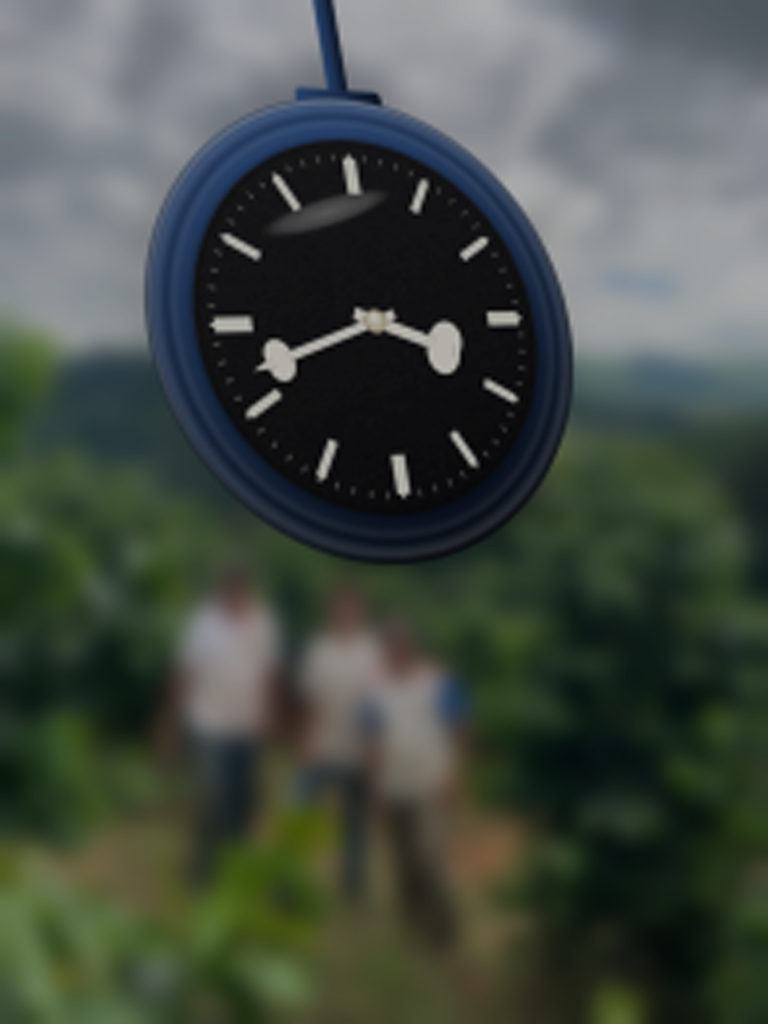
3.42
